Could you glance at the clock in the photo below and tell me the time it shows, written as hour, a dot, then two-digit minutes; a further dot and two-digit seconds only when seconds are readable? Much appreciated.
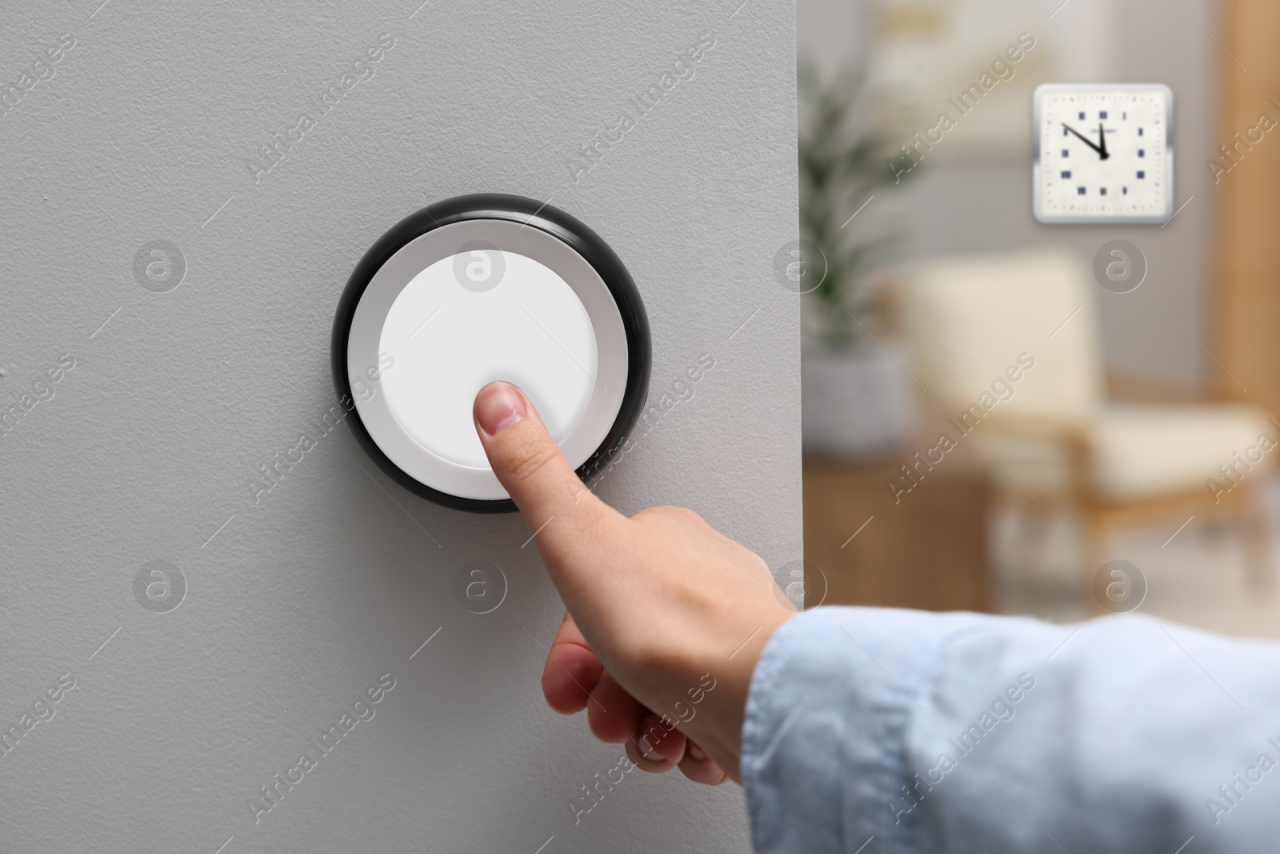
11.51
